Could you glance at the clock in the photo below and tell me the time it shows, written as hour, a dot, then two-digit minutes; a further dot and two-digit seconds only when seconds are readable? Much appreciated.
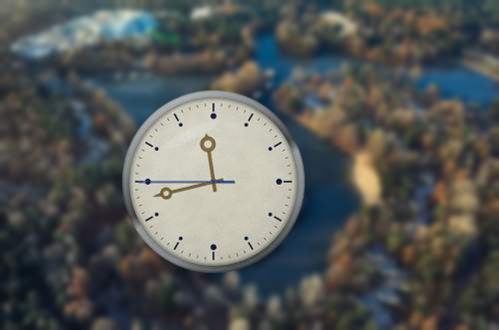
11.42.45
